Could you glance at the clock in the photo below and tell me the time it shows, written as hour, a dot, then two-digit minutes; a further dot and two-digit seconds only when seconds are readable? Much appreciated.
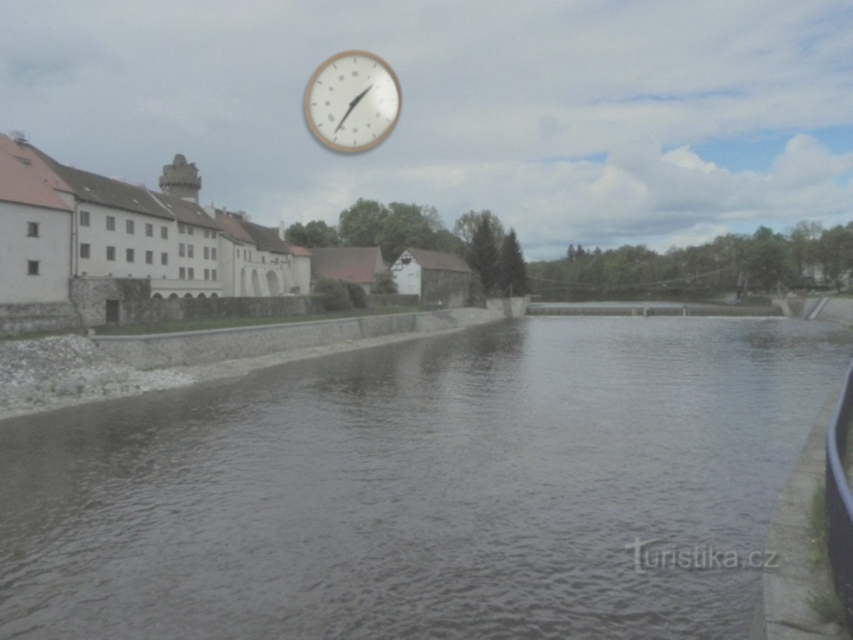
1.36
